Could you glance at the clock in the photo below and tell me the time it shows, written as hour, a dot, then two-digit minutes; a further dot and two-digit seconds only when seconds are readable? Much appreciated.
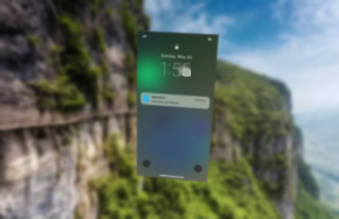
1.55
